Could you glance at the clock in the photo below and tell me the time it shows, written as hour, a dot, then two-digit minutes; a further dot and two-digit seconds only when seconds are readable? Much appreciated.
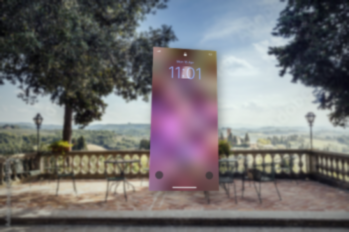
11.01
